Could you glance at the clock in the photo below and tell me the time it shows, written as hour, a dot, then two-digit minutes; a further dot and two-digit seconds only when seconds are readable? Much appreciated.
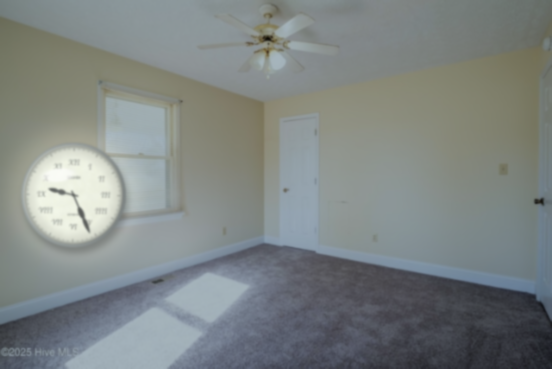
9.26
